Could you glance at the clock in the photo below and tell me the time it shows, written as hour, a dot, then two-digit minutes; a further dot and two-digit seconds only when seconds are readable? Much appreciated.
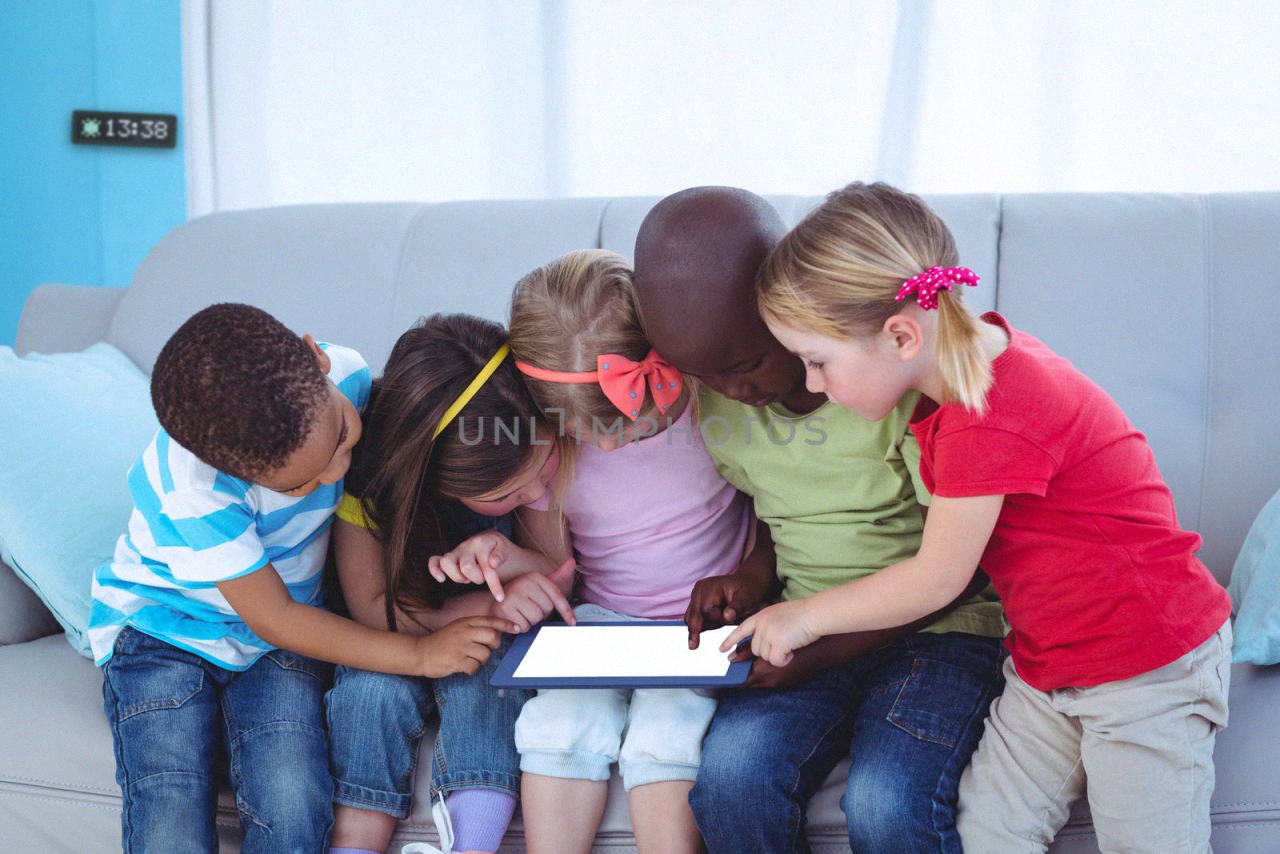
13.38
